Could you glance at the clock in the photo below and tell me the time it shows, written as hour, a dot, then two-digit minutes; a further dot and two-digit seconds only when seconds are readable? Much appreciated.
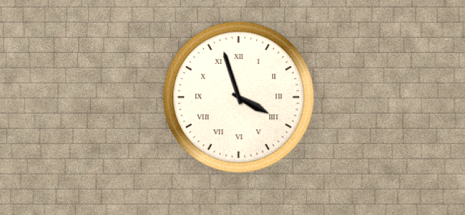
3.57
